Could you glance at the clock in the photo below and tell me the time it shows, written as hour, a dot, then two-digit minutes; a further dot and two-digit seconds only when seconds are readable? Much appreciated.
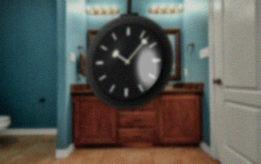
10.07
